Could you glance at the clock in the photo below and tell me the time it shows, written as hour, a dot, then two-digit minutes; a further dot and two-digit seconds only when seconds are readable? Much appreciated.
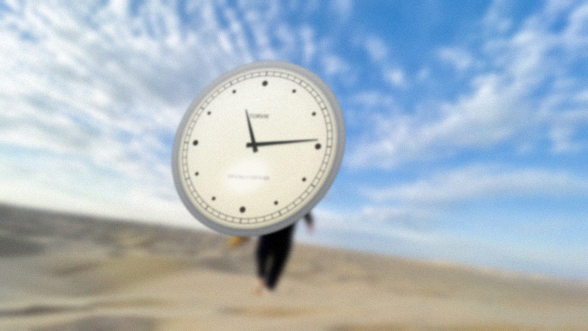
11.14
